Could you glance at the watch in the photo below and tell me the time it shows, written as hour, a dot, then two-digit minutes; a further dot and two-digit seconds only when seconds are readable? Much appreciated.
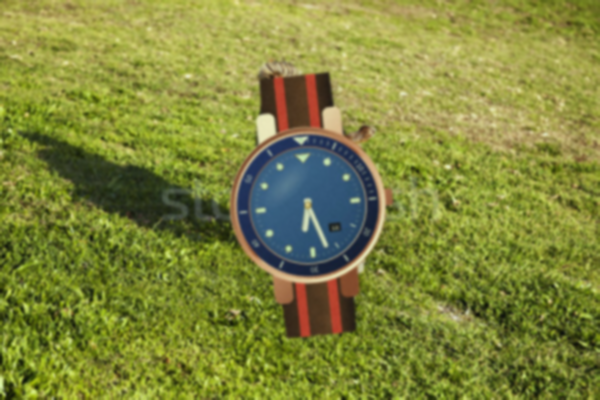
6.27
